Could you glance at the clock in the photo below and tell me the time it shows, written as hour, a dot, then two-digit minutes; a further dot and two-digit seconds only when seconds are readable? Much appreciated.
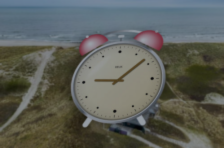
9.08
